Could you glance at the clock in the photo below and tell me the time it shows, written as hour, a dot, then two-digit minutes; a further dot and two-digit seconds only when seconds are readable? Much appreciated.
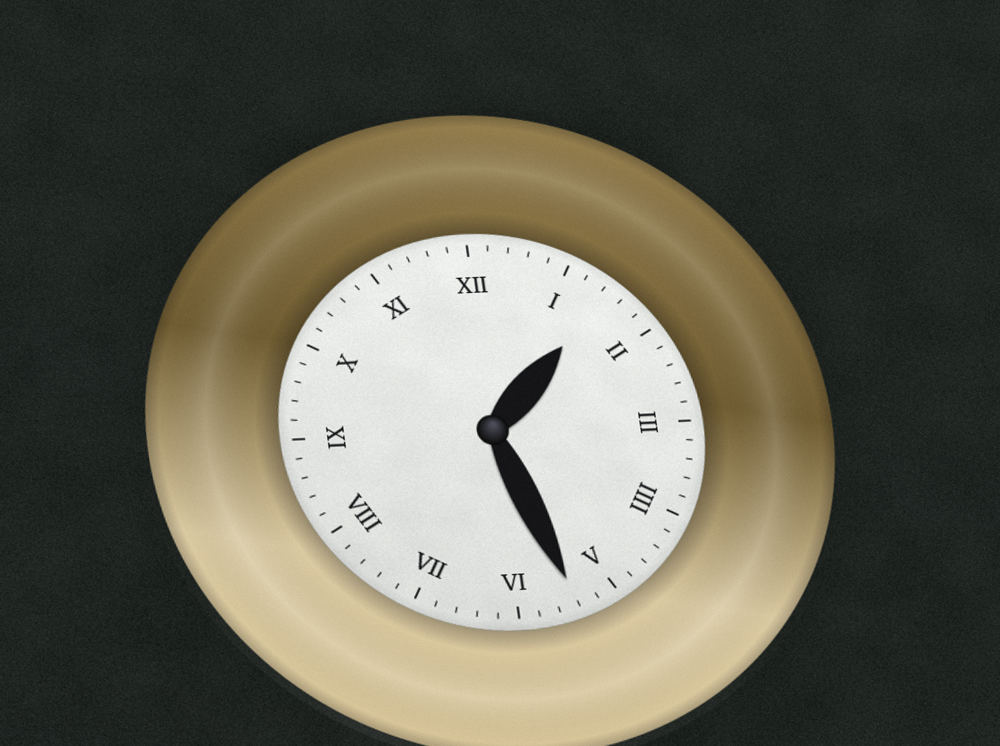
1.27
